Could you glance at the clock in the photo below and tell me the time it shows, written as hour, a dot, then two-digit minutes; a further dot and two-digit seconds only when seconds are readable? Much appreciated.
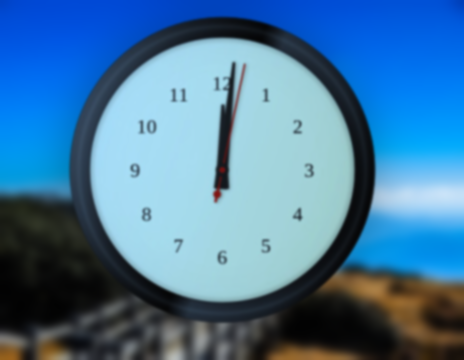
12.01.02
